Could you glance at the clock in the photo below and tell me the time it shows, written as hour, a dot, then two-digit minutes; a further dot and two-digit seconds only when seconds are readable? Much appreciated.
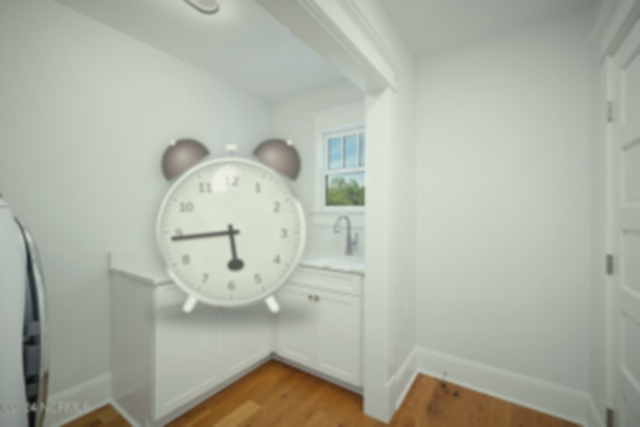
5.44
